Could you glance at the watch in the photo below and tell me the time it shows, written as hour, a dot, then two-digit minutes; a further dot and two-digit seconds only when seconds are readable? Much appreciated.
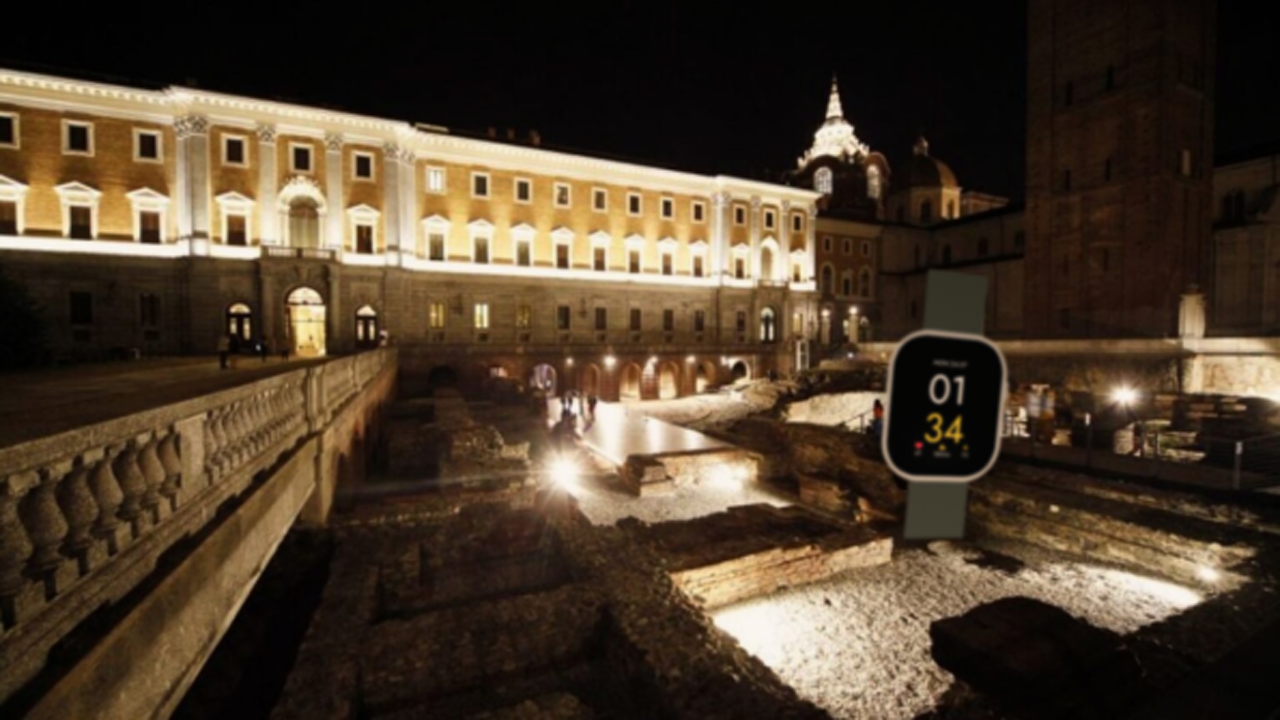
1.34
